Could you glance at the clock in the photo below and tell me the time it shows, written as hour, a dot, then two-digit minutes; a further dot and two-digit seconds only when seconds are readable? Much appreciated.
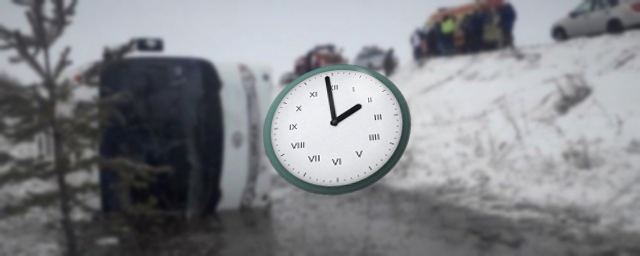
1.59
